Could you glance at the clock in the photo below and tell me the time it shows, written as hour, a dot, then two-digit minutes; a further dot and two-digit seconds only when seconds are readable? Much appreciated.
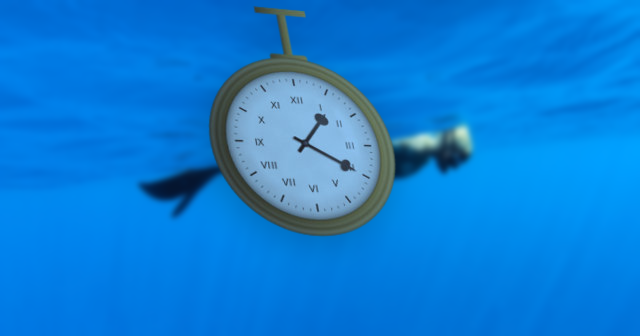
1.20
